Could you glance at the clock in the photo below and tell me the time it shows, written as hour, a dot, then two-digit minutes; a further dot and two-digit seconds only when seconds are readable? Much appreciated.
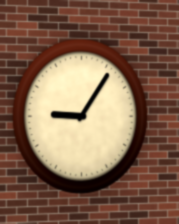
9.06
